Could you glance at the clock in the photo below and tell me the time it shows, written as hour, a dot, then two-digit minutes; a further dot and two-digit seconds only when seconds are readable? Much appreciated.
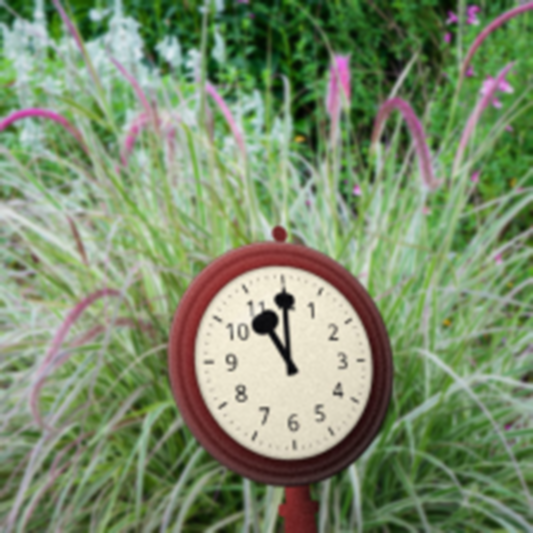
11.00
